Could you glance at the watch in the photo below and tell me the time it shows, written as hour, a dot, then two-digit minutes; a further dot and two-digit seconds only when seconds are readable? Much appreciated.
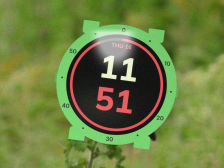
11.51
